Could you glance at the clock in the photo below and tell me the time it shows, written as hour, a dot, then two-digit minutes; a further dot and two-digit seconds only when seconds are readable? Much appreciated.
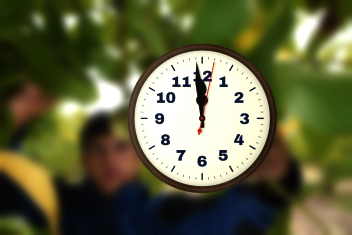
11.59.02
